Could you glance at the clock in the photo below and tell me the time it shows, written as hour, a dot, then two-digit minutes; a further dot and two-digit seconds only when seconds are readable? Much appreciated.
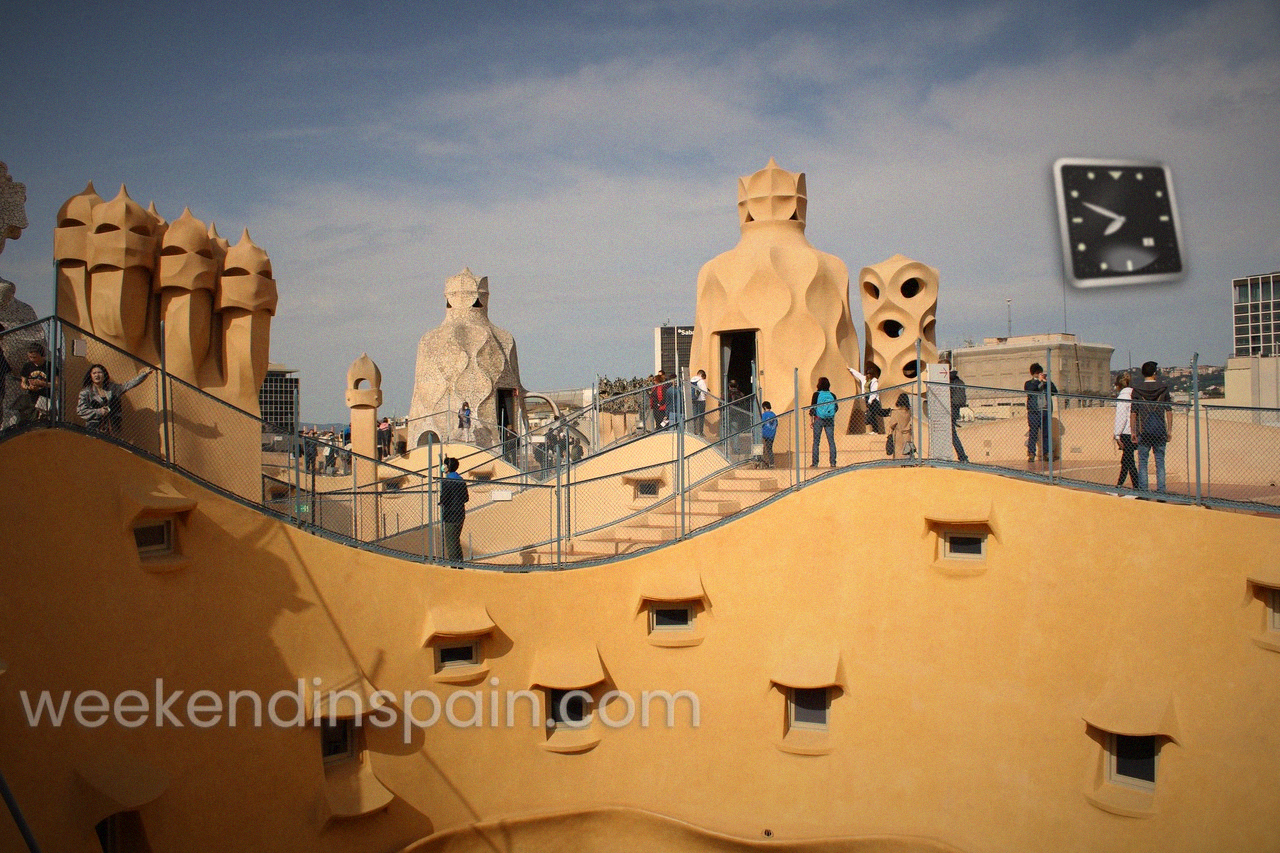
7.49
